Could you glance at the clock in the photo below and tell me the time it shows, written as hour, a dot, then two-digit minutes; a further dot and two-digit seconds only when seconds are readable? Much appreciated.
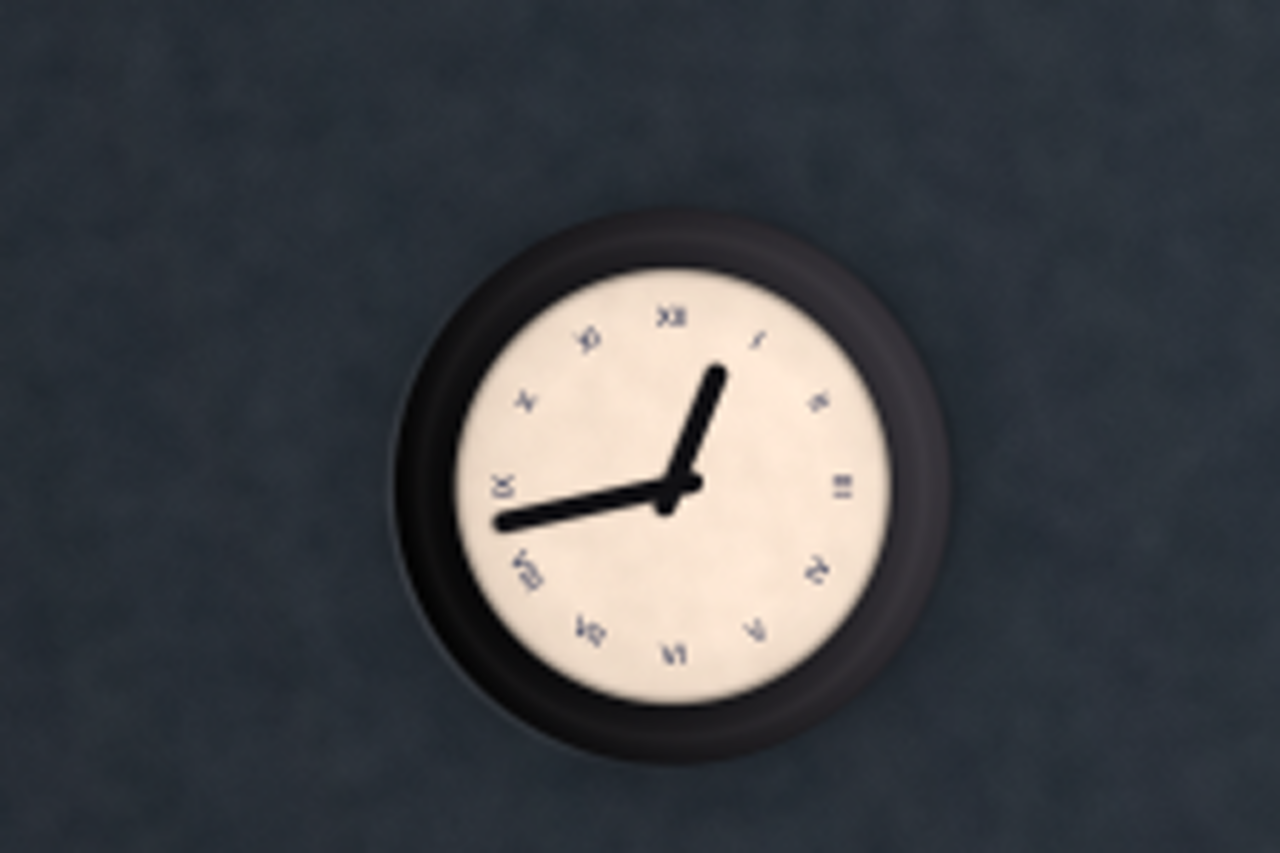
12.43
